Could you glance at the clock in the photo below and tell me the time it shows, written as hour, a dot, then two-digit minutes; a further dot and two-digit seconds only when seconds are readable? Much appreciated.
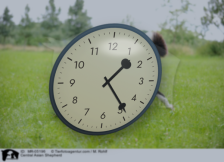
1.24
